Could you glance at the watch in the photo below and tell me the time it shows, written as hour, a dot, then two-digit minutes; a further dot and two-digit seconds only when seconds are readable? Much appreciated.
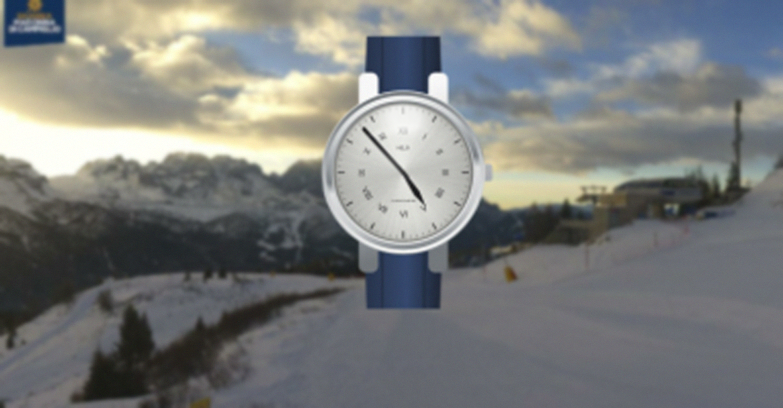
4.53
